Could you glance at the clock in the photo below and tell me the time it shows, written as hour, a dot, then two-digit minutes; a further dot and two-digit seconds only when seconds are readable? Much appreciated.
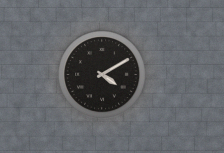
4.10
